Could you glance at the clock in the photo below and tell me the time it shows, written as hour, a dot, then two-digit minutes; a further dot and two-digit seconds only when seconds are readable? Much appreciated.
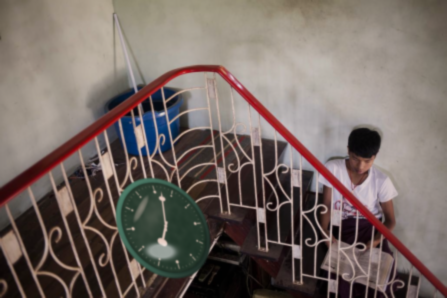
7.02
